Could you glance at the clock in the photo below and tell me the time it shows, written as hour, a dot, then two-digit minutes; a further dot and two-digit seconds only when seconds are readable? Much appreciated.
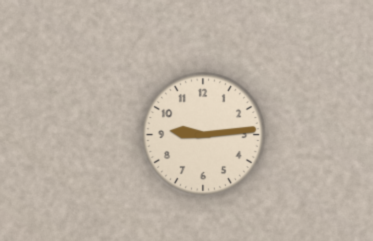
9.14
